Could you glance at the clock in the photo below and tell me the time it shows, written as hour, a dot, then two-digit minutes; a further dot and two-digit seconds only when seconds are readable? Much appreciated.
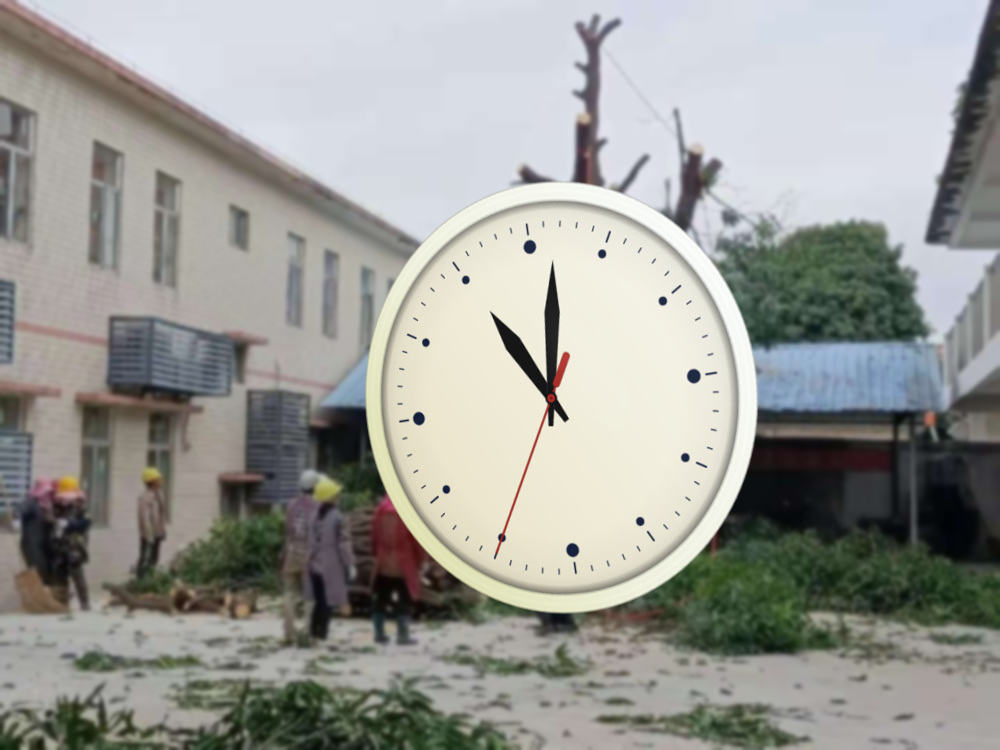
11.01.35
